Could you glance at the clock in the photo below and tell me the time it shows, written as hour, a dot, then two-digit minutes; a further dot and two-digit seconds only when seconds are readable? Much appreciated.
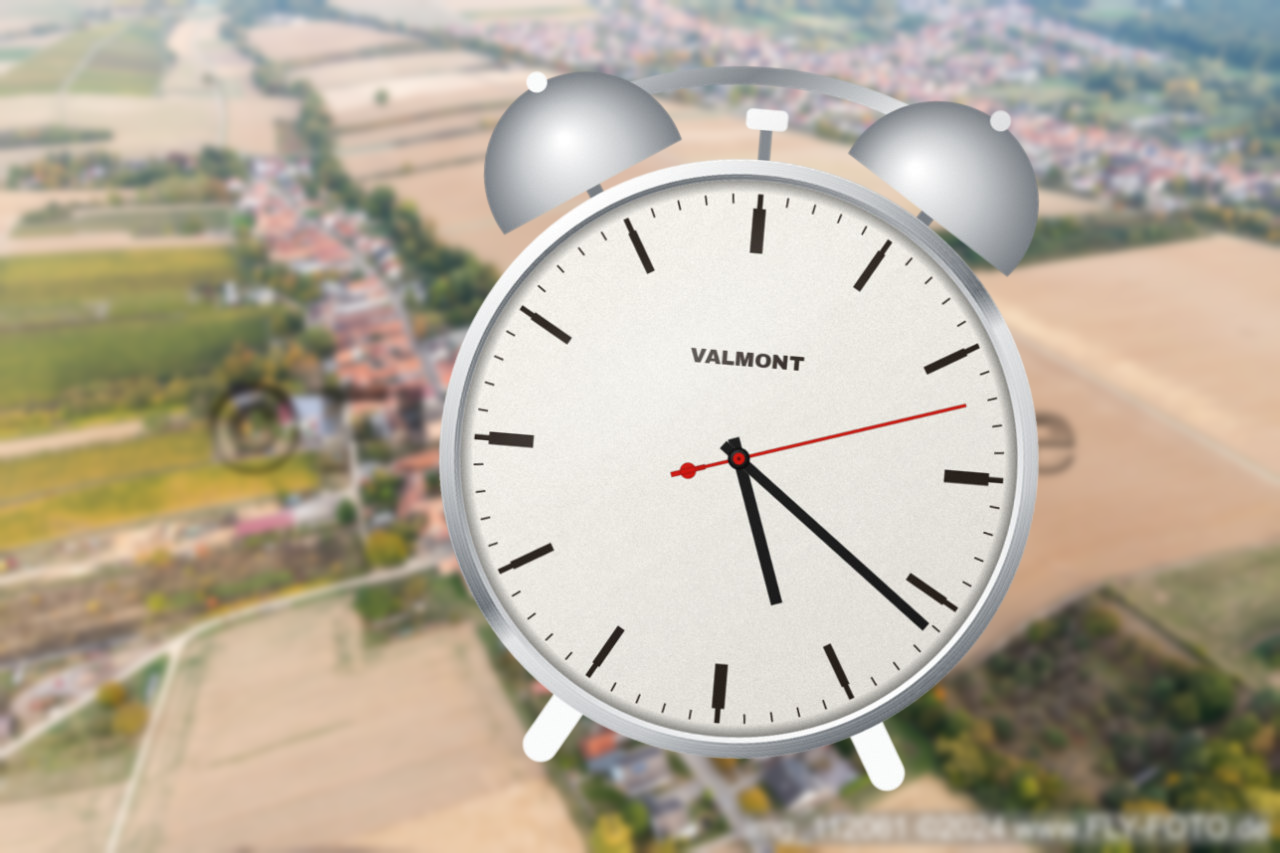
5.21.12
